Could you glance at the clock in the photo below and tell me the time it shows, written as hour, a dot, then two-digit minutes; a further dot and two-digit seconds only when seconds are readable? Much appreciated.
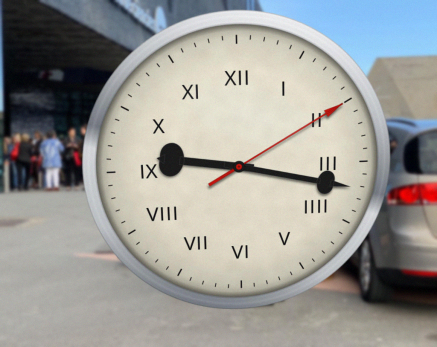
9.17.10
